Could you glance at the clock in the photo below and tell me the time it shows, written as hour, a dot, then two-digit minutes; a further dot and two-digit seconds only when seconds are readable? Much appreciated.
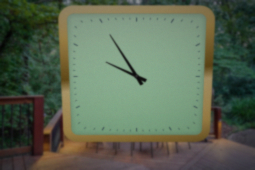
9.55
